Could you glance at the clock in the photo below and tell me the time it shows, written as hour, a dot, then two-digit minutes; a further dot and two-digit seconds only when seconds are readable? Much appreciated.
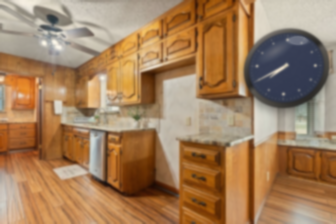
7.40
